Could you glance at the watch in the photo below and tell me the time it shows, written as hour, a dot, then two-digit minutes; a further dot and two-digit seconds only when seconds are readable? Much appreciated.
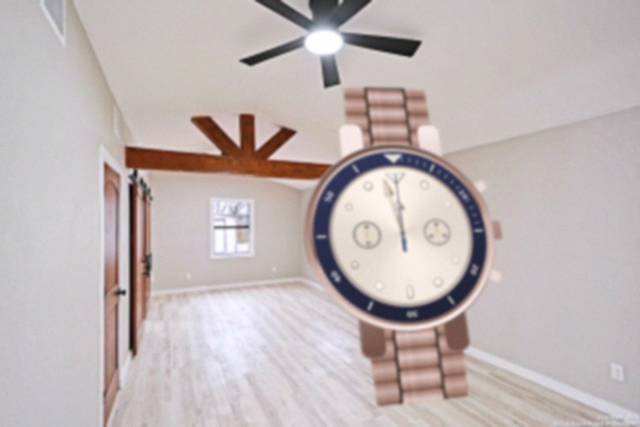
11.58
